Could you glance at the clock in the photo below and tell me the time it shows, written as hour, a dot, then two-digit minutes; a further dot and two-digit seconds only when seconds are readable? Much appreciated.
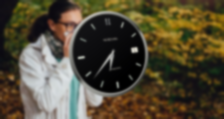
6.38
